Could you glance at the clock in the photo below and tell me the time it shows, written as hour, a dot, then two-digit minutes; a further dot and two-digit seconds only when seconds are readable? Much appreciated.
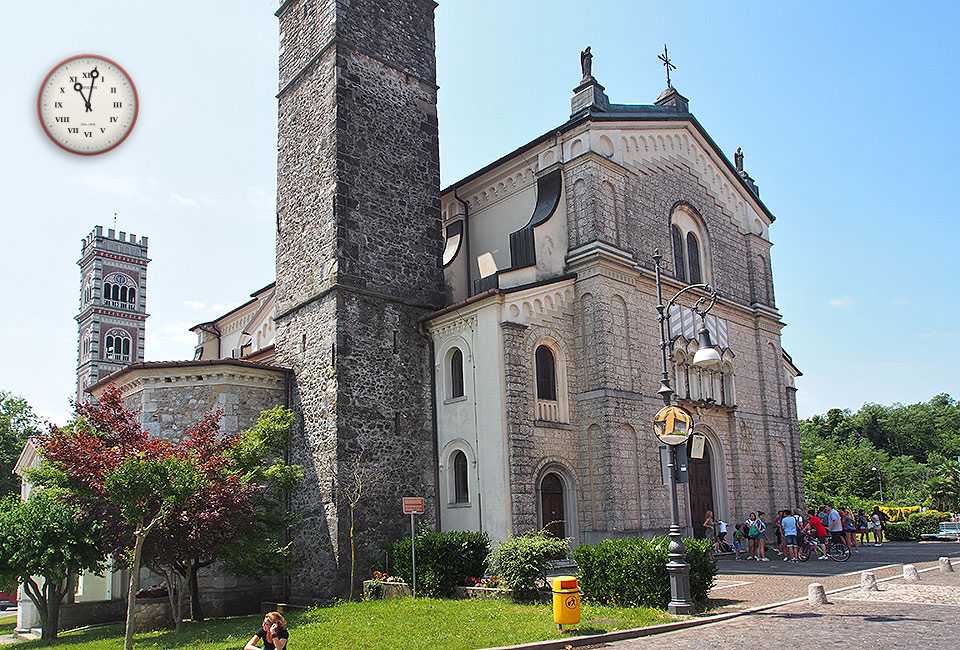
11.02
